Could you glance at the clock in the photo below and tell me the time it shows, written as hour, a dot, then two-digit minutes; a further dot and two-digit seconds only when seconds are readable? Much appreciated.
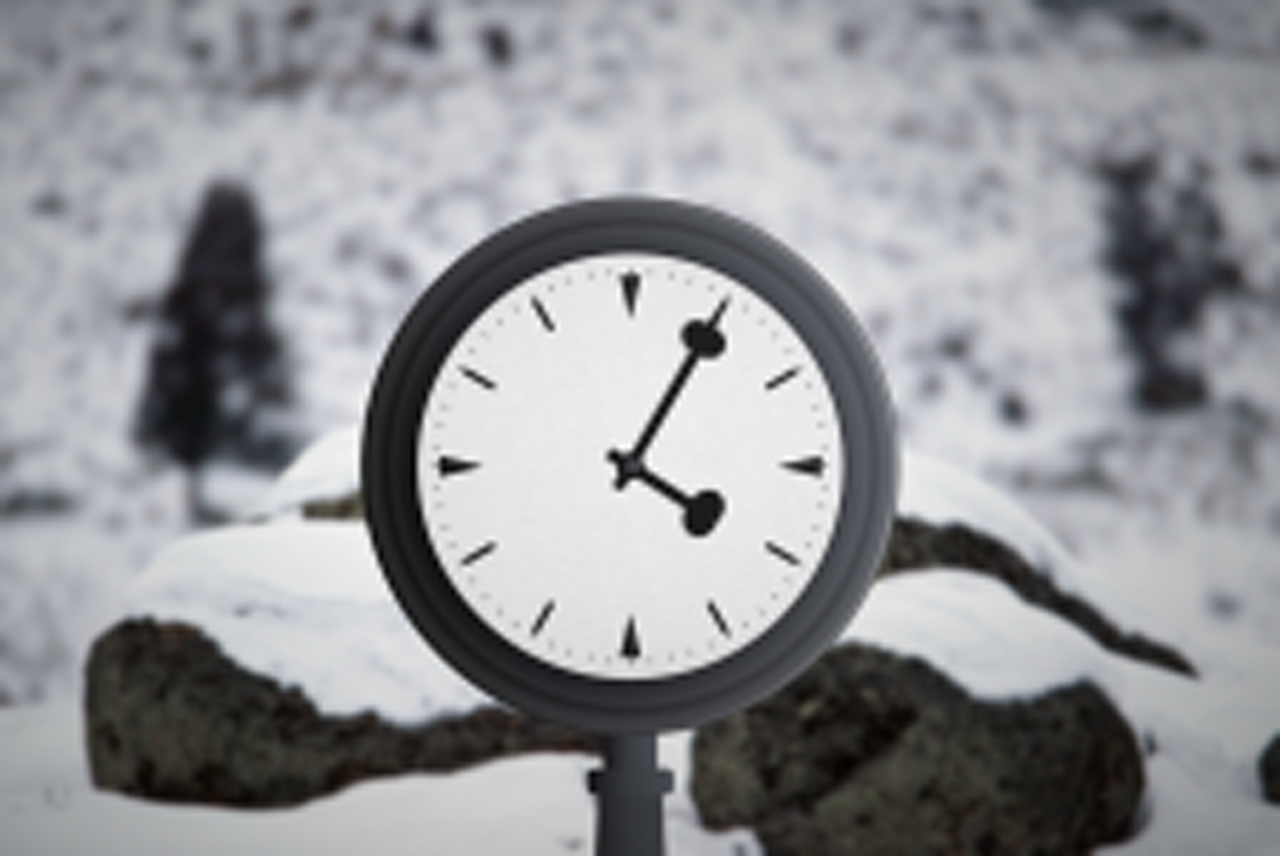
4.05
